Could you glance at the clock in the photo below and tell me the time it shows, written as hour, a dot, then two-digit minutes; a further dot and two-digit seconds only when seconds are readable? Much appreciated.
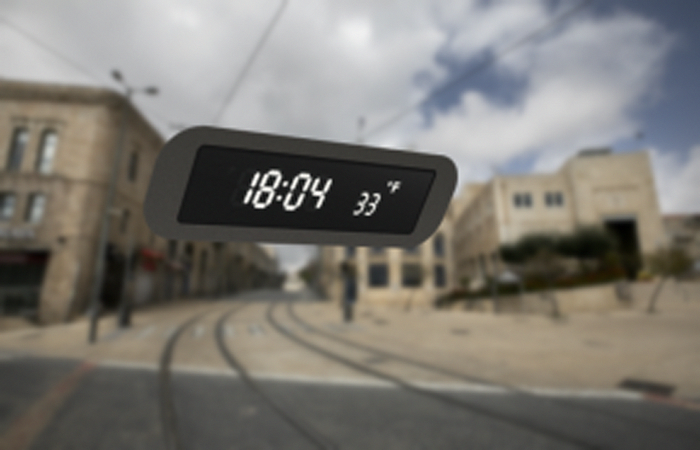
18.04
